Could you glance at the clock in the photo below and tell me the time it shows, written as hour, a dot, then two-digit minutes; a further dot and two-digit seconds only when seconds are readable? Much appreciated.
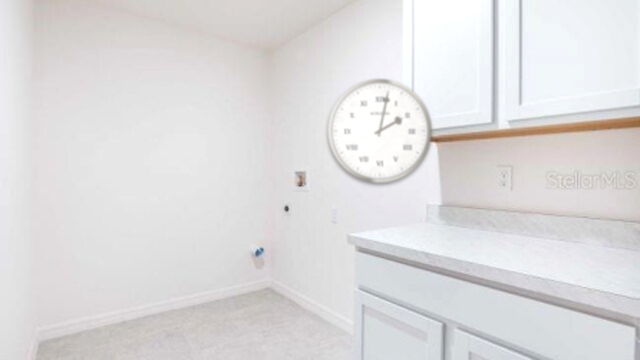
2.02
